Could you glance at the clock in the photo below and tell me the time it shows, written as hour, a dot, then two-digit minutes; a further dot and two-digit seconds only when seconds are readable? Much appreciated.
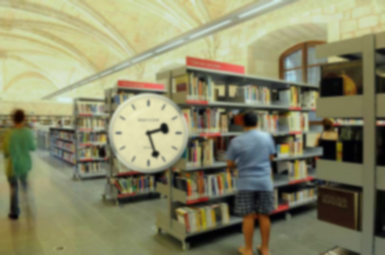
2.27
